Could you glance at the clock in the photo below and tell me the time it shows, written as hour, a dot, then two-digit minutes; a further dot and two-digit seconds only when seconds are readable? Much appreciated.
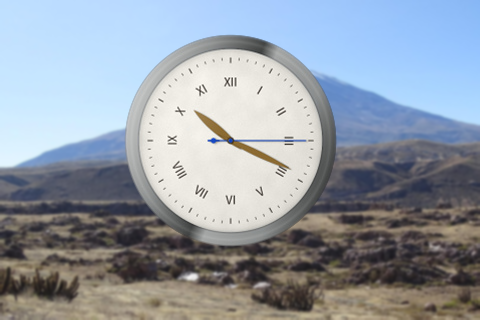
10.19.15
